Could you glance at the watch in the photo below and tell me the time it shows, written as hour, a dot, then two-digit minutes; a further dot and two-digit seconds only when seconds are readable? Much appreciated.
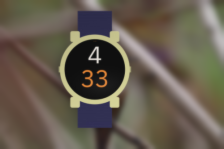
4.33
